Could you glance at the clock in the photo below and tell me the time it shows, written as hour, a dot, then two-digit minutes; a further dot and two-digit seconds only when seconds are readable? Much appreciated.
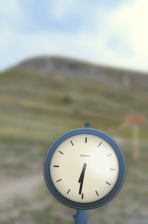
6.31
